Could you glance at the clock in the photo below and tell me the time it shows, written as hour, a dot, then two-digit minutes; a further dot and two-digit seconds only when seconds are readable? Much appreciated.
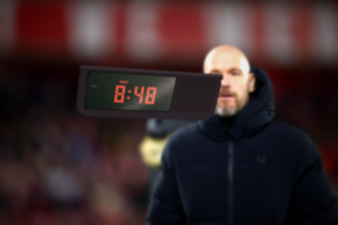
8.48
